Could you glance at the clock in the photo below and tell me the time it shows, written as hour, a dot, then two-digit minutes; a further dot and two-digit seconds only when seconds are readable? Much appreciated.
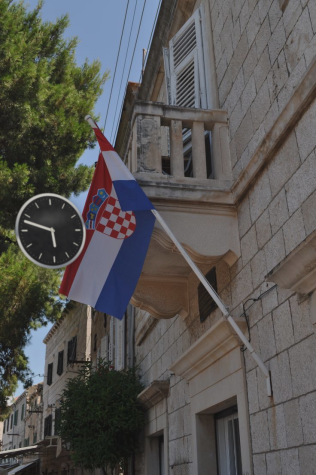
5.48
